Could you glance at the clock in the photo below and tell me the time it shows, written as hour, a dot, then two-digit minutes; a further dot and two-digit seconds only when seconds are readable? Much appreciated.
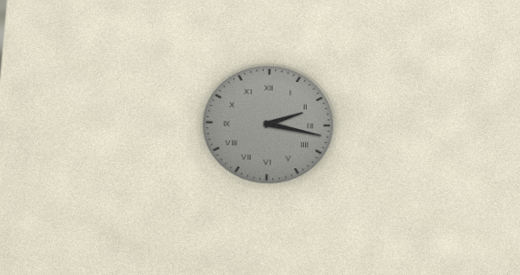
2.17
